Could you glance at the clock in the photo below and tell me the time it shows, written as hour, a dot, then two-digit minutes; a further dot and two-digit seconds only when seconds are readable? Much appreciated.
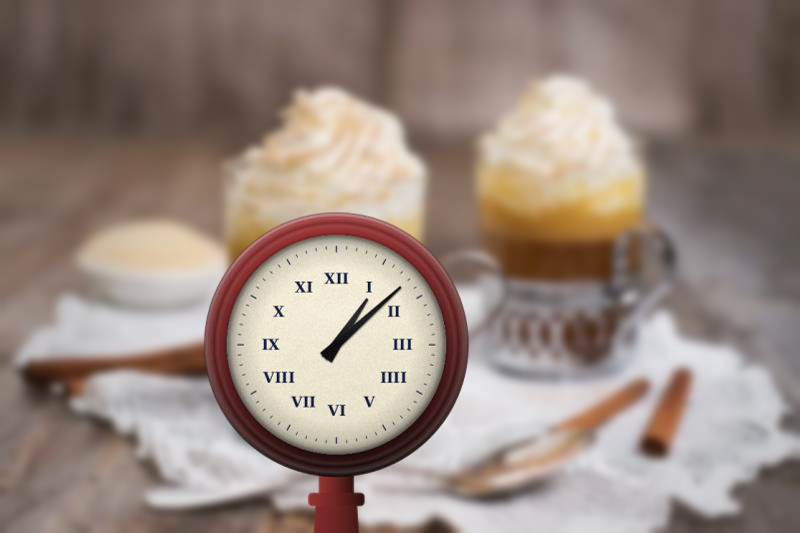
1.08
